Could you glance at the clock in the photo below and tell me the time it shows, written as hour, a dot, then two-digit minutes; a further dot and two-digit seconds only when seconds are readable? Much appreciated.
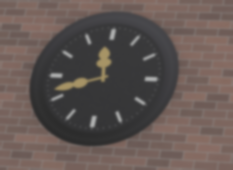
11.42
